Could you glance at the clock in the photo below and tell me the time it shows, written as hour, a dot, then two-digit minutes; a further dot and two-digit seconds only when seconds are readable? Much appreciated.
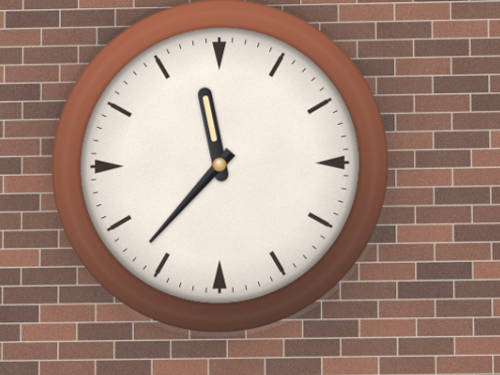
11.37
